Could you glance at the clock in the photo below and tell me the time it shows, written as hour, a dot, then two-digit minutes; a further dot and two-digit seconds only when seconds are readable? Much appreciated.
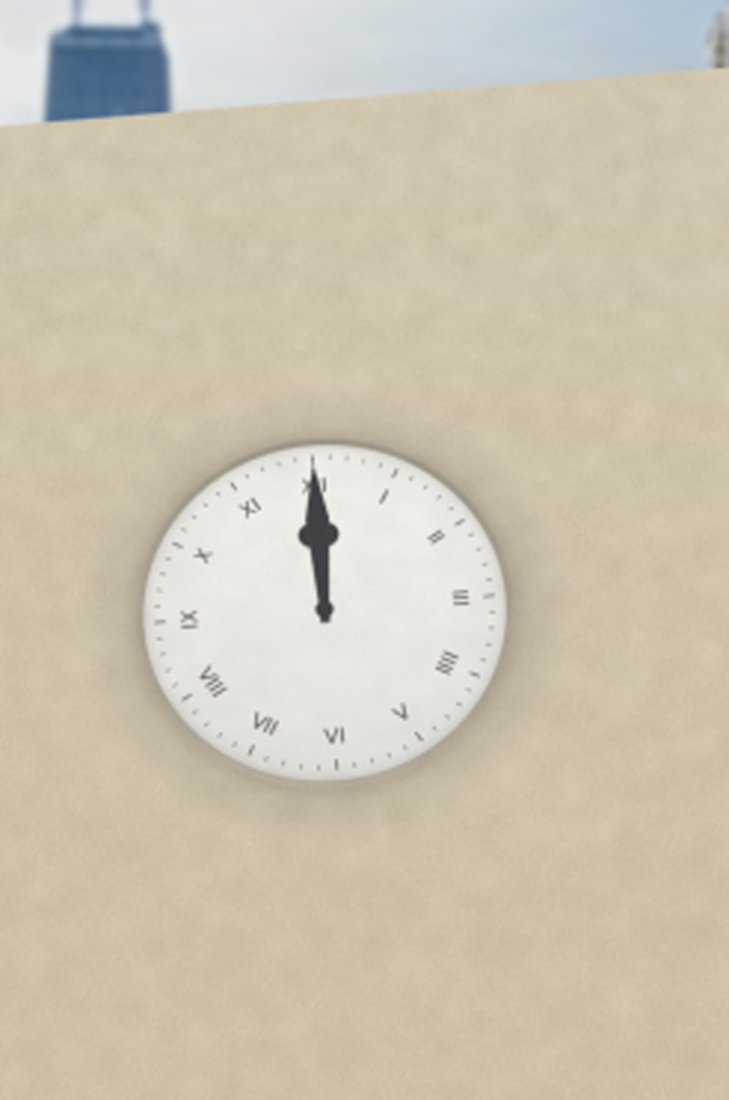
12.00
